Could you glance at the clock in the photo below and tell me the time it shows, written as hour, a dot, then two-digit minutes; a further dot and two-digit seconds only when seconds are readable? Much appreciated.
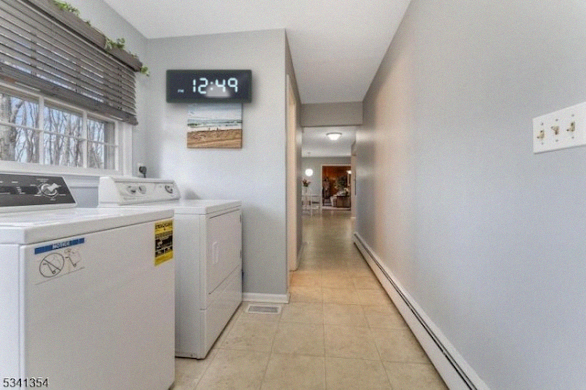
12.49
